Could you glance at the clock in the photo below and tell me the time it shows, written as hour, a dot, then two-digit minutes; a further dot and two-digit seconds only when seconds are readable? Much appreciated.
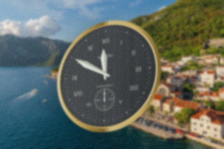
11.50
